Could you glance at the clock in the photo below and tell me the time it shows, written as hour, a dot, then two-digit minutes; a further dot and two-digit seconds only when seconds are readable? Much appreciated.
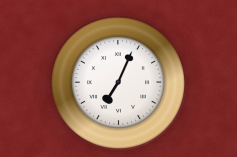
7.04
